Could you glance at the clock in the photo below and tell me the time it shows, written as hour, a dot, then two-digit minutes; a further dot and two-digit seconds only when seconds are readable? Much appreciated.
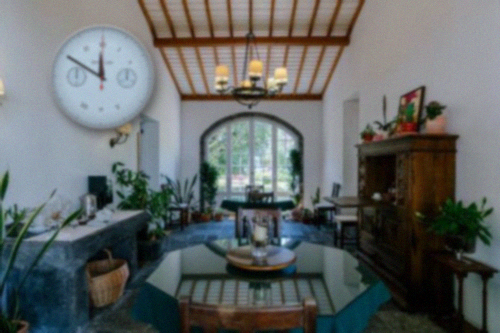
11.50
